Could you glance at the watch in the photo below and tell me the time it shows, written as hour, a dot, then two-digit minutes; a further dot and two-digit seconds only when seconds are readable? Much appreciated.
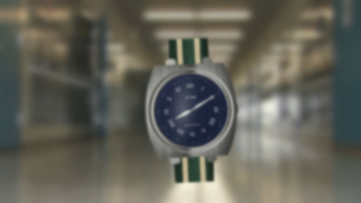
8.10
